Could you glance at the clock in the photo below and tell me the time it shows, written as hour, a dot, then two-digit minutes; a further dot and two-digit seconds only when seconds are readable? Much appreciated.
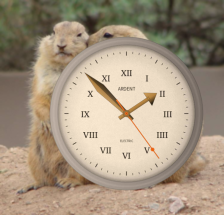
1.52.24
